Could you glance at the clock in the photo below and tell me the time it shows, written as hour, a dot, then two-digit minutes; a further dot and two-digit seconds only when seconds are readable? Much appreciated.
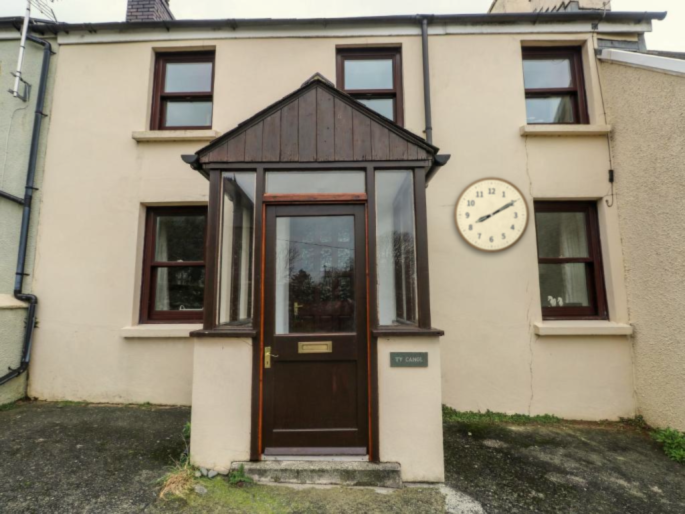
8.10
